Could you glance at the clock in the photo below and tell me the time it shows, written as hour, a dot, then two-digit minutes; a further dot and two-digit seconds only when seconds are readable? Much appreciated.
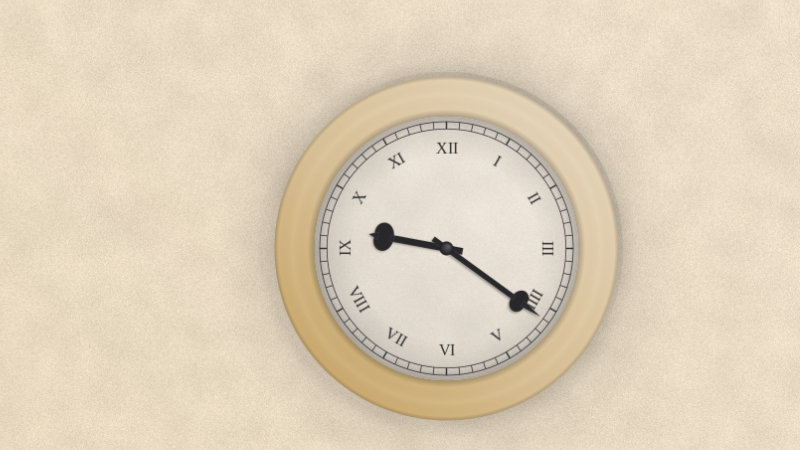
9.21
